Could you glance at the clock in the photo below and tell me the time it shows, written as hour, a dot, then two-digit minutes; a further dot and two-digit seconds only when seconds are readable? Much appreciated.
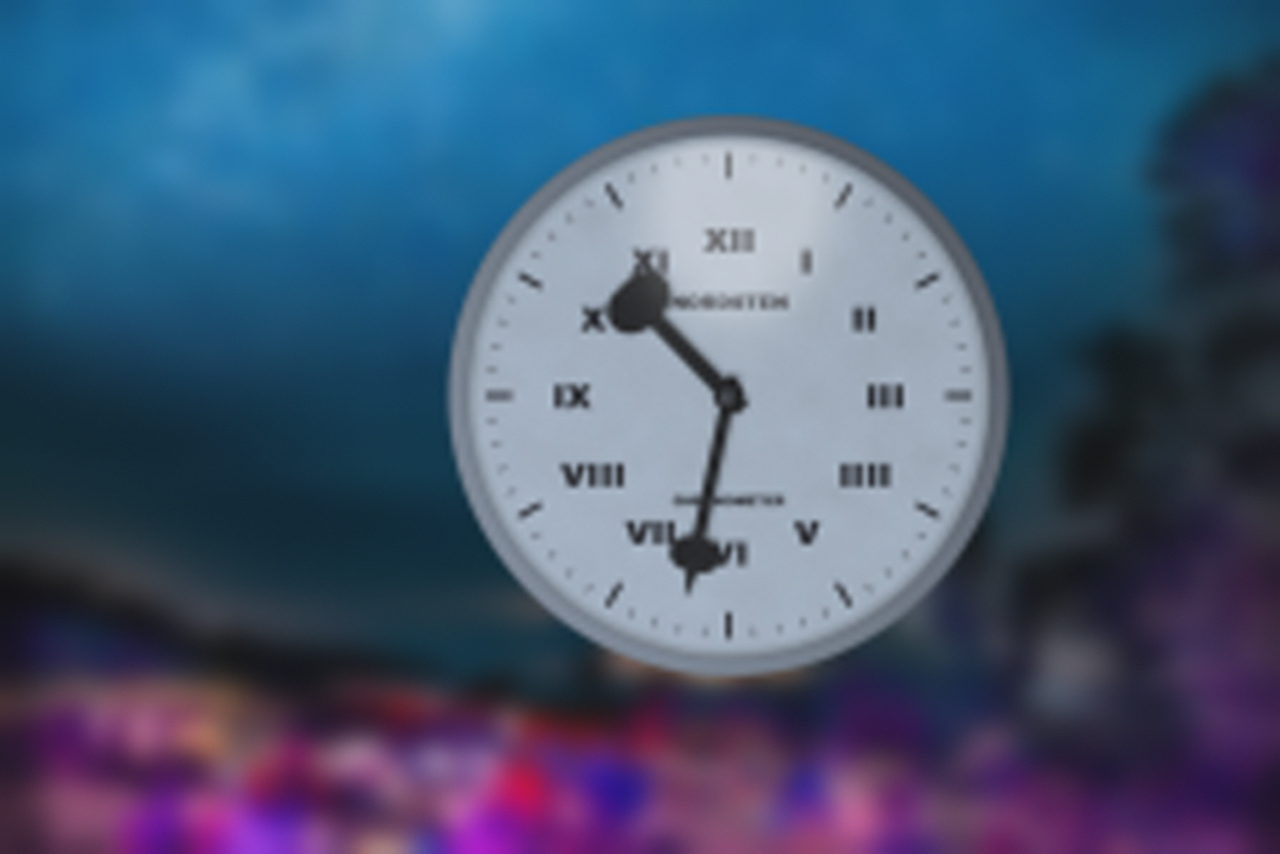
10.32
